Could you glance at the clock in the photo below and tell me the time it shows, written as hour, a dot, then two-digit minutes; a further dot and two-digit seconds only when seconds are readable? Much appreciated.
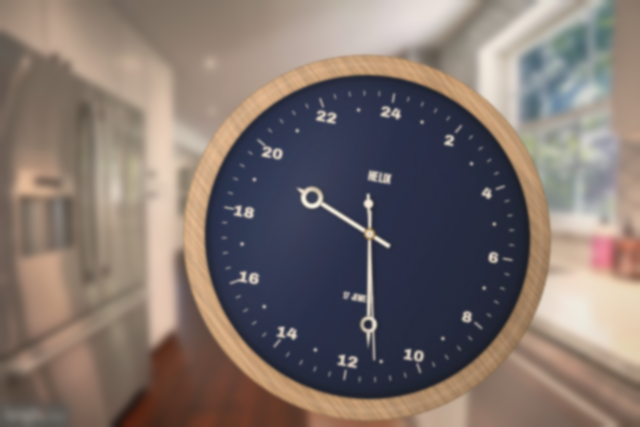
19.28.28
